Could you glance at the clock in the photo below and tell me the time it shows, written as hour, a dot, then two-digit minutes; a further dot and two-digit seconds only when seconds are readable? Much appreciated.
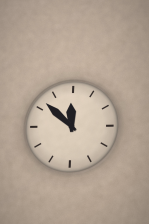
11.52
